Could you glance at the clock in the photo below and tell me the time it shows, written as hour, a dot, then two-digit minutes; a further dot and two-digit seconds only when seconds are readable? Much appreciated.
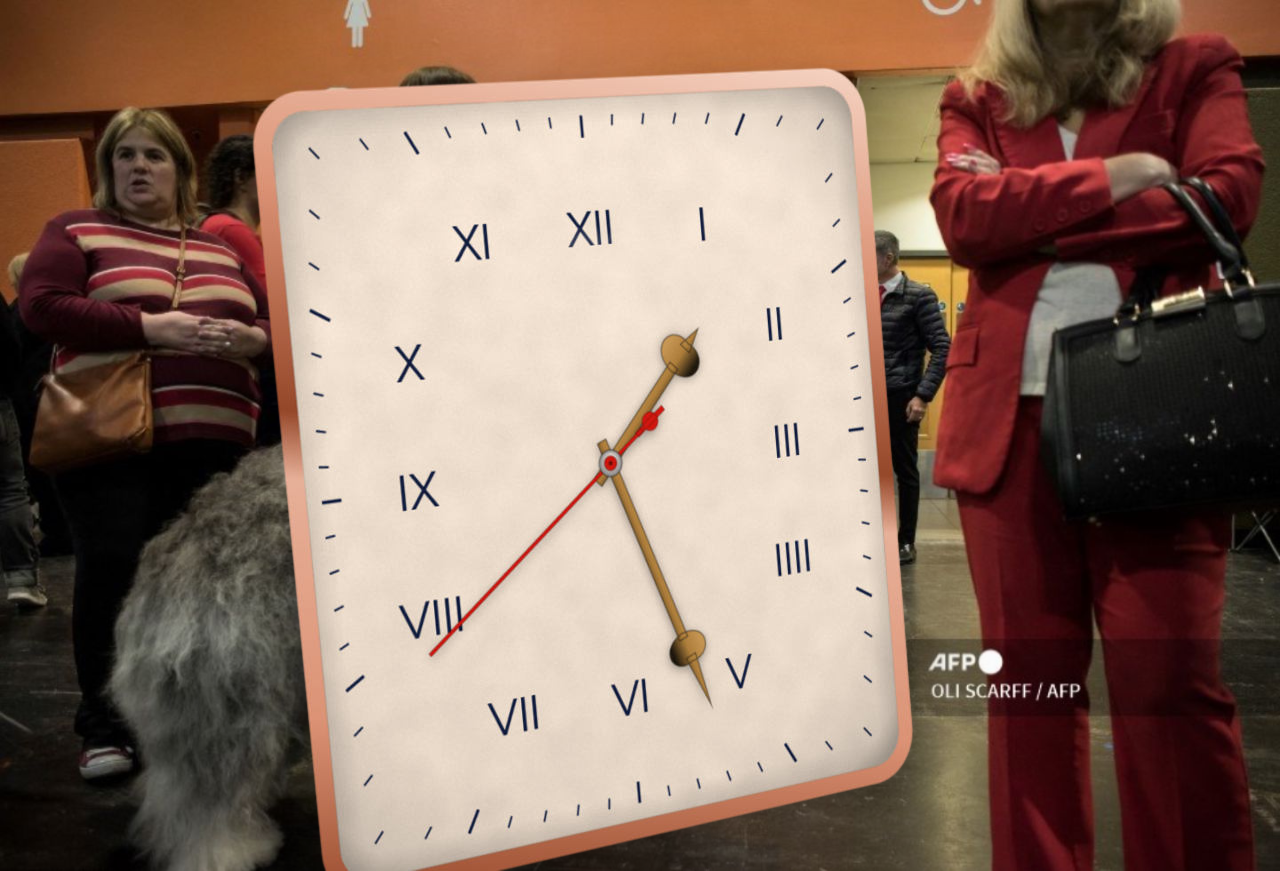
1.26.39
